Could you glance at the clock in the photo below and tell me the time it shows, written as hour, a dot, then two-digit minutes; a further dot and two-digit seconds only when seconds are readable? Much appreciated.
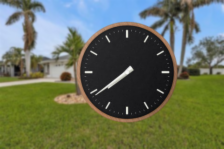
7.39
